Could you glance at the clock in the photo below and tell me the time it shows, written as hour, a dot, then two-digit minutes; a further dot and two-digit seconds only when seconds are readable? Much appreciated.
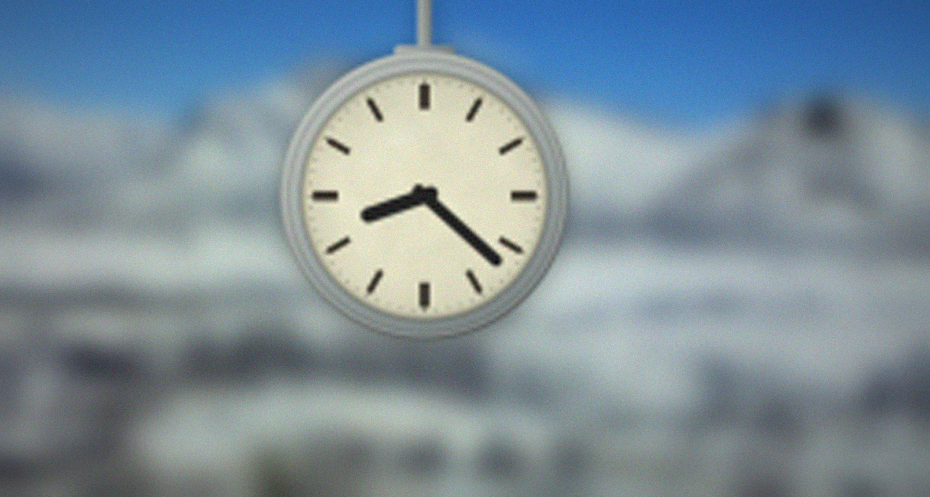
8.22
